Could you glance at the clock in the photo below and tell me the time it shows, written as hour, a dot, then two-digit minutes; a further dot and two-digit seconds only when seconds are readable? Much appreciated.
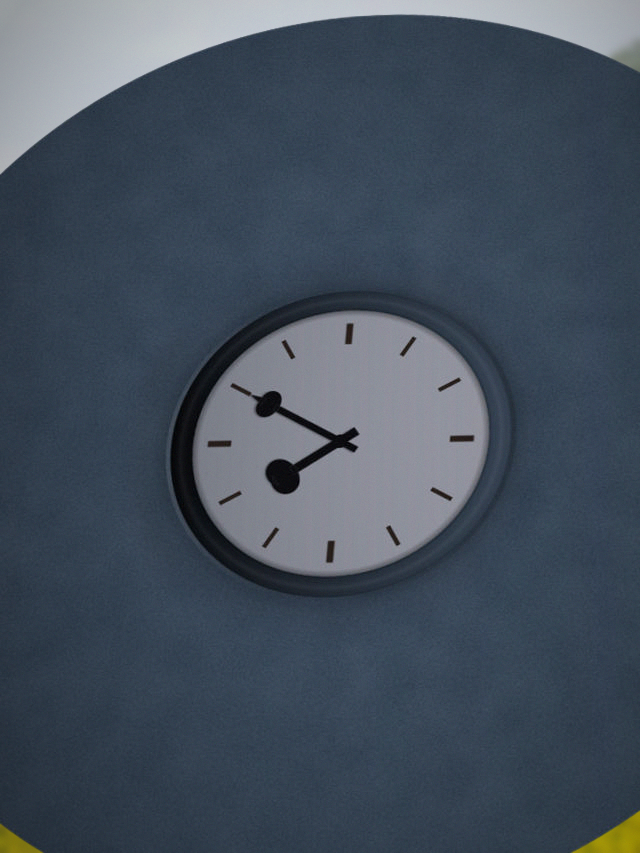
7.50
